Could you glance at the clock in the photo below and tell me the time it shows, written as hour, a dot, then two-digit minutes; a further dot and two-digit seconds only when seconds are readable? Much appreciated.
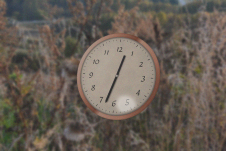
12.33
